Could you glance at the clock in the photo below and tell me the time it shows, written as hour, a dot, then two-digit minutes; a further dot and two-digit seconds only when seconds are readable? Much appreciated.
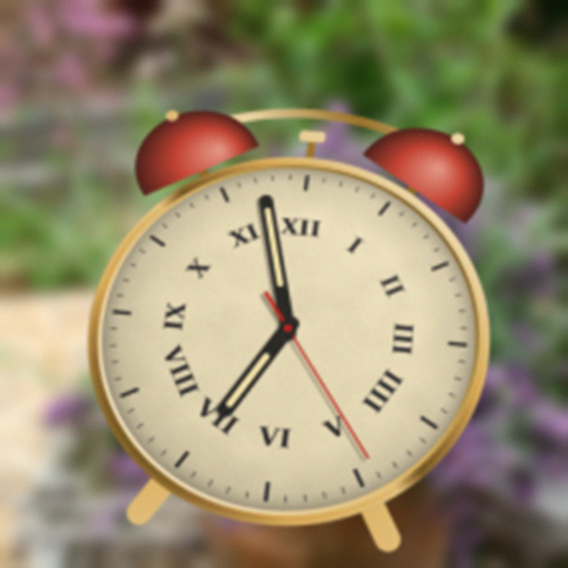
6.57.24
